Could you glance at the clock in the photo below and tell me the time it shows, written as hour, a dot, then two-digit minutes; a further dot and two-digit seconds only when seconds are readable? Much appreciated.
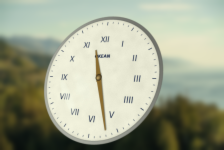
11.27
